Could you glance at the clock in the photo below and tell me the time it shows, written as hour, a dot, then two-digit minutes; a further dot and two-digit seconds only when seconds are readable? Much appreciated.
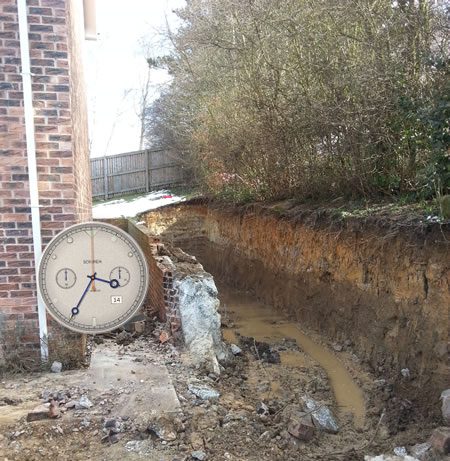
3.35
